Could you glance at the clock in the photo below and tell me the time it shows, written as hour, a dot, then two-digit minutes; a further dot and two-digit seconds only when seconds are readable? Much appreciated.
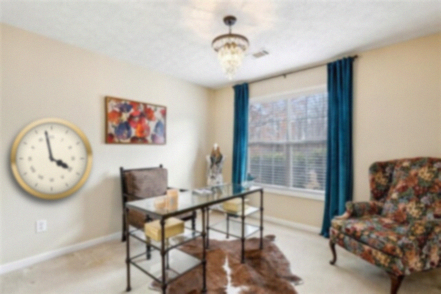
3.58
